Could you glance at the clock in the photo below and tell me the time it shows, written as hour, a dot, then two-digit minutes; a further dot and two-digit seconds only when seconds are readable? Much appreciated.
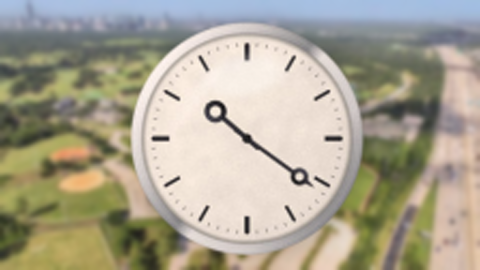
10.21
